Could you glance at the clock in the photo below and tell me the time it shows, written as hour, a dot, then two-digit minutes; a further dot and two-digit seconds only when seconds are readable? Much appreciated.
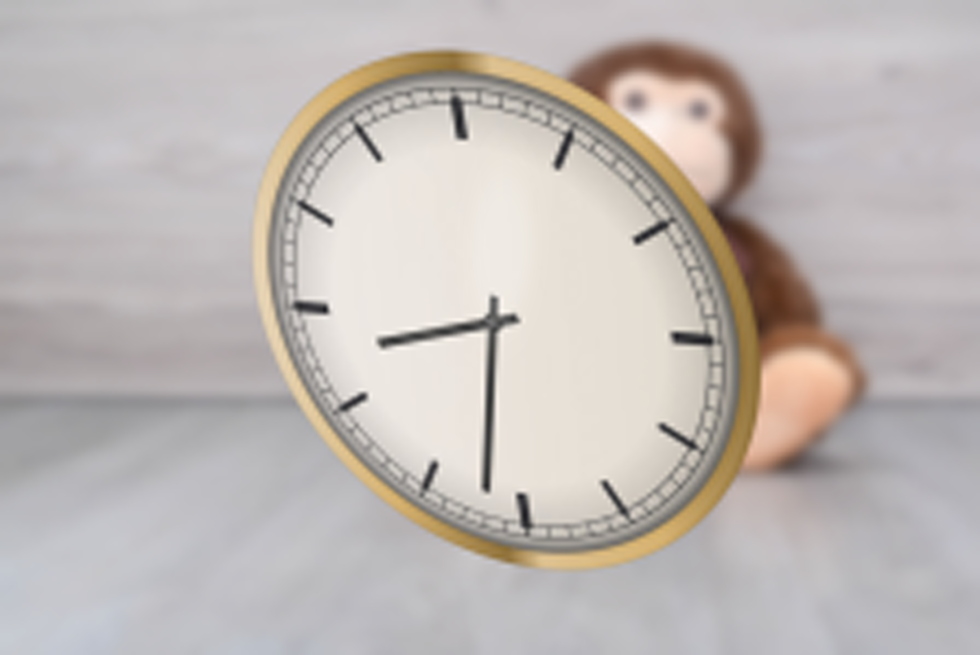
8.32
